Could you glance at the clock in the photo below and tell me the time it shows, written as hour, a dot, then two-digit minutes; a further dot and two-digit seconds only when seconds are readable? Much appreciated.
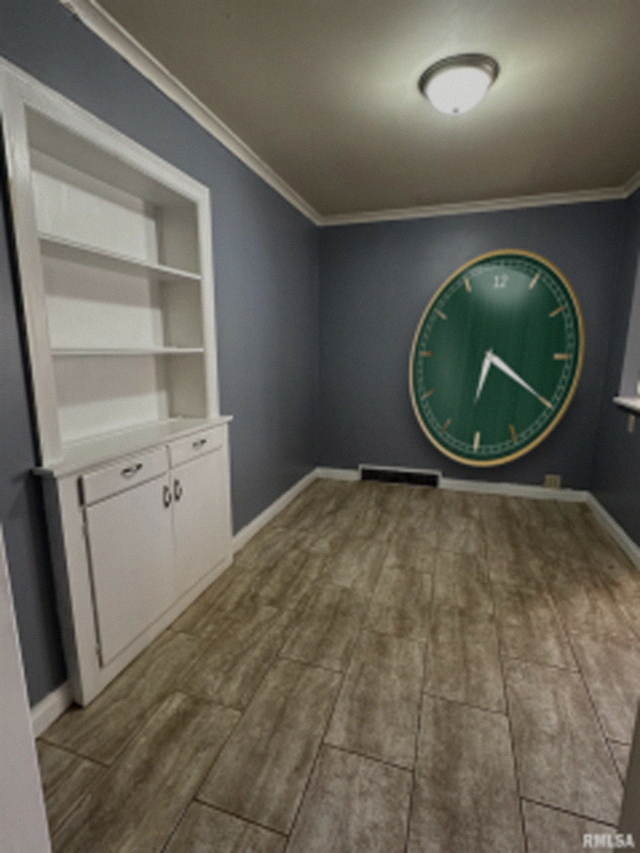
6.20
